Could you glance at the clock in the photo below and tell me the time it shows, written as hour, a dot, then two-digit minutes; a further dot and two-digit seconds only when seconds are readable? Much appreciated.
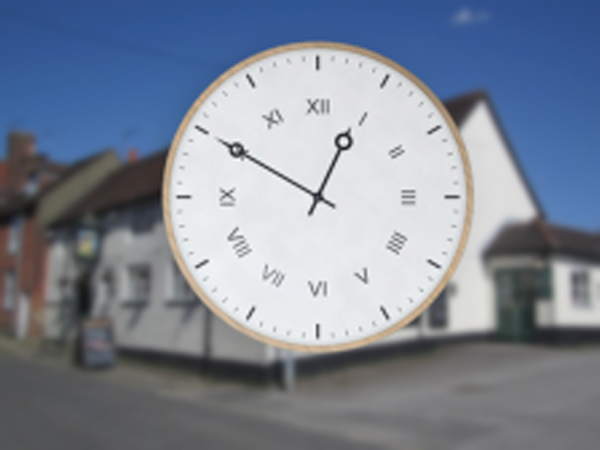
12.50
